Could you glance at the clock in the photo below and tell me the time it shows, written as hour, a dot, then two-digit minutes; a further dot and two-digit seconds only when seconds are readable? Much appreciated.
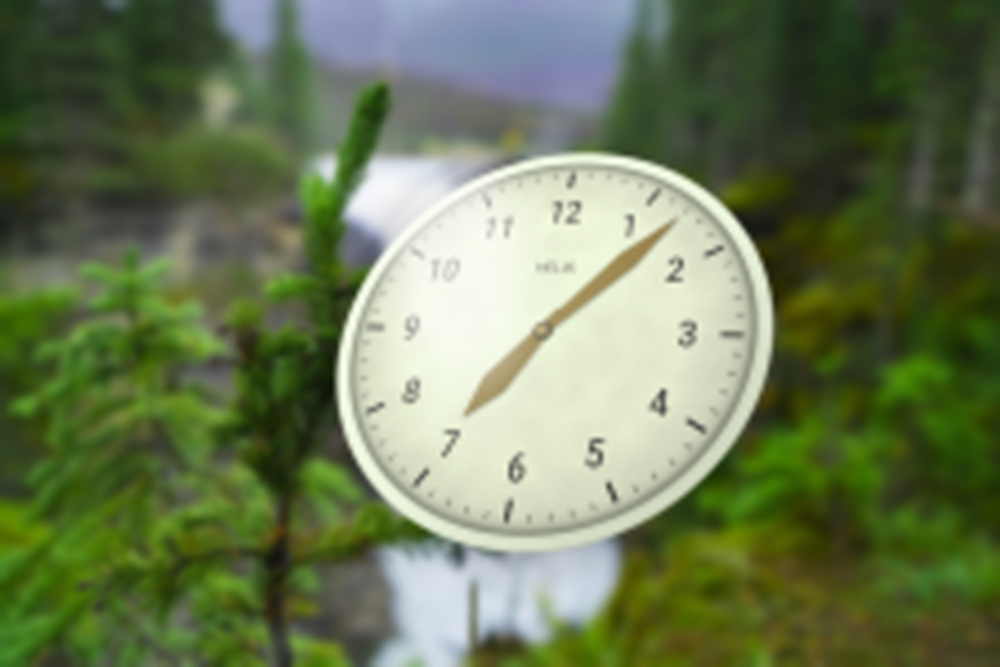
7.07
